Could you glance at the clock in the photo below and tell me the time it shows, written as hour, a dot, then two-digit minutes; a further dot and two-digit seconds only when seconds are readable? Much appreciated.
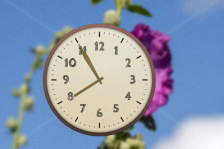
7.55
